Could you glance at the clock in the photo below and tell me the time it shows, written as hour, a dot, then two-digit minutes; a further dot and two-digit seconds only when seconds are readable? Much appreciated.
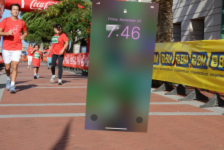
7.46
